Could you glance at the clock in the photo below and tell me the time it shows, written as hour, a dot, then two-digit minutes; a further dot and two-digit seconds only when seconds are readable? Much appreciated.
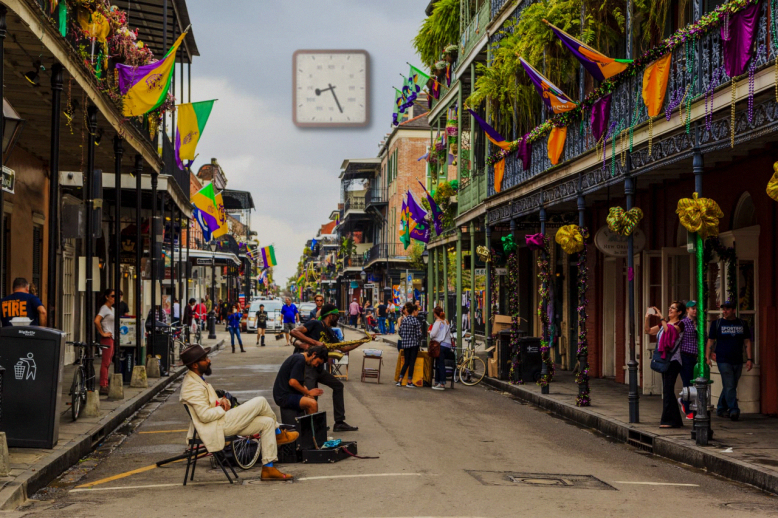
8.26
